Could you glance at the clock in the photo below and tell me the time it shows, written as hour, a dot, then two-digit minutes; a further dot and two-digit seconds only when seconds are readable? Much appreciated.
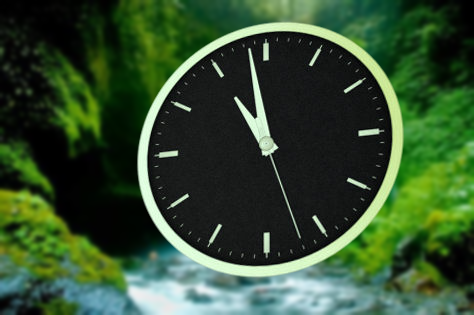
10.58.27
